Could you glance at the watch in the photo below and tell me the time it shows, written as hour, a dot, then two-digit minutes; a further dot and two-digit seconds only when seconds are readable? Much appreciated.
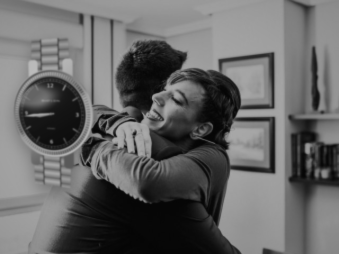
8.44
